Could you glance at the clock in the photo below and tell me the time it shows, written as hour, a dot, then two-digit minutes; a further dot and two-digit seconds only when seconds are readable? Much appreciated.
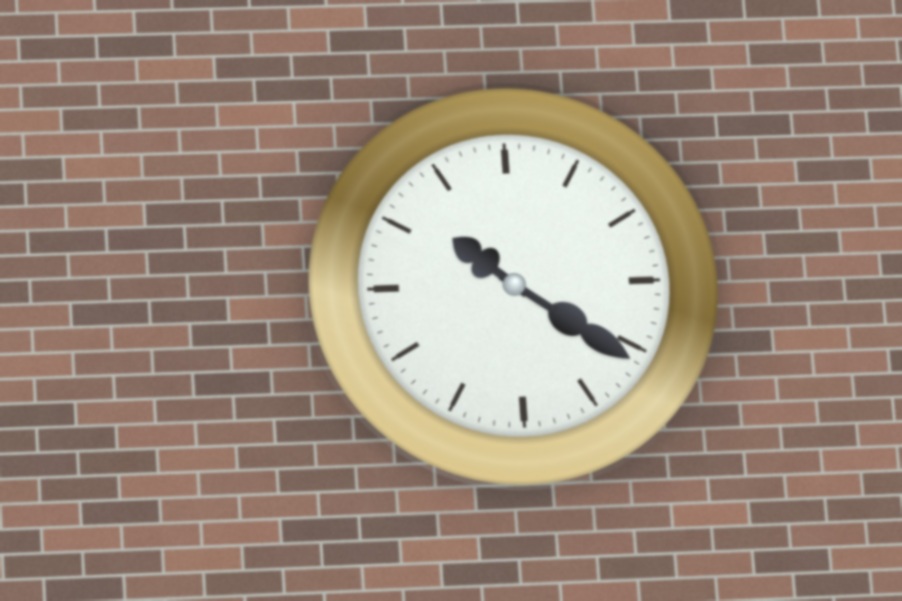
10.21
